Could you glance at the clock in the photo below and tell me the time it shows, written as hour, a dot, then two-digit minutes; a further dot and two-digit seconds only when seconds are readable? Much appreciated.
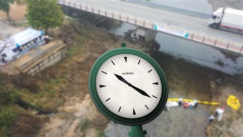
10.21
